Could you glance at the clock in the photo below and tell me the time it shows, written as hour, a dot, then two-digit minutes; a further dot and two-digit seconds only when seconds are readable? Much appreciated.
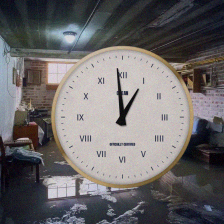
12.59
